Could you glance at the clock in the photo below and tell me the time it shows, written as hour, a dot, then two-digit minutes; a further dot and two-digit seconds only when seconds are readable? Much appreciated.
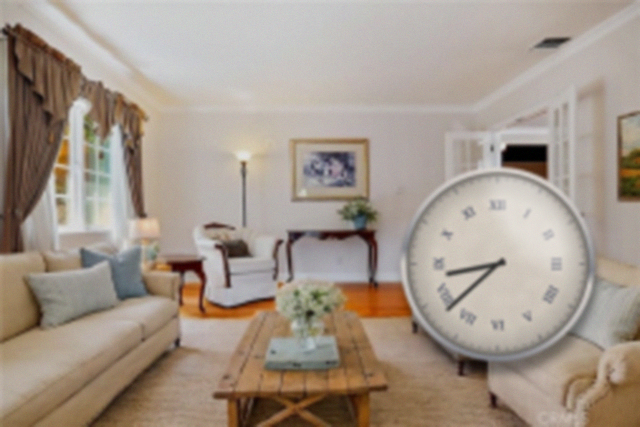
8.38
